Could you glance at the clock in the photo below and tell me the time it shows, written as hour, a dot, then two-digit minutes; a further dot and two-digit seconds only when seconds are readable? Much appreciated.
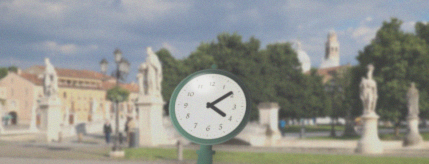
4.09
